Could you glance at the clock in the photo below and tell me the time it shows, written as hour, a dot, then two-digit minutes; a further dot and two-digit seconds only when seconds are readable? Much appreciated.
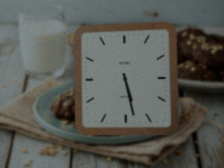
5.28
